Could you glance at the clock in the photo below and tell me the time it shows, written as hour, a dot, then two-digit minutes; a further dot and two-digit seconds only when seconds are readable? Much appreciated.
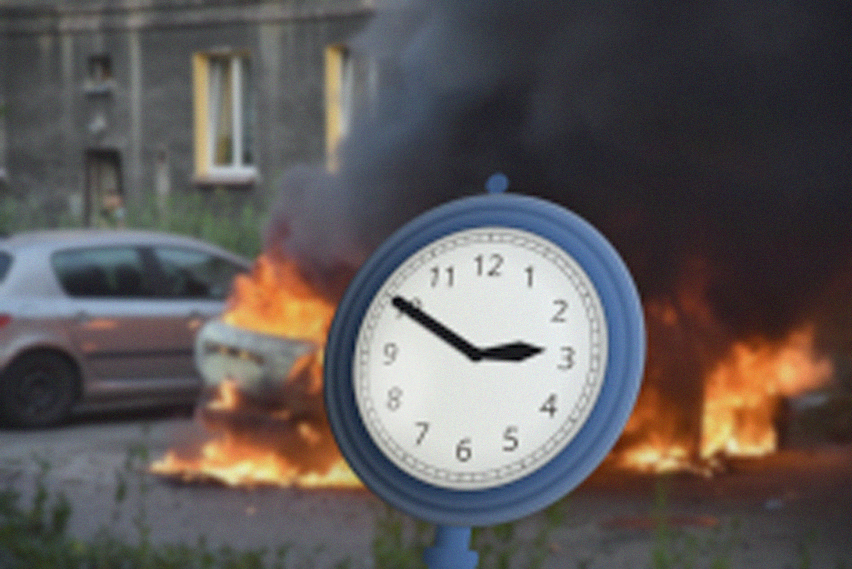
2.50
